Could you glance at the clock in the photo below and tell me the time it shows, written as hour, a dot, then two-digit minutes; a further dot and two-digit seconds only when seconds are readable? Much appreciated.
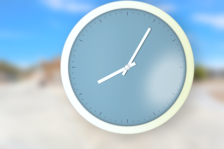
8.05
